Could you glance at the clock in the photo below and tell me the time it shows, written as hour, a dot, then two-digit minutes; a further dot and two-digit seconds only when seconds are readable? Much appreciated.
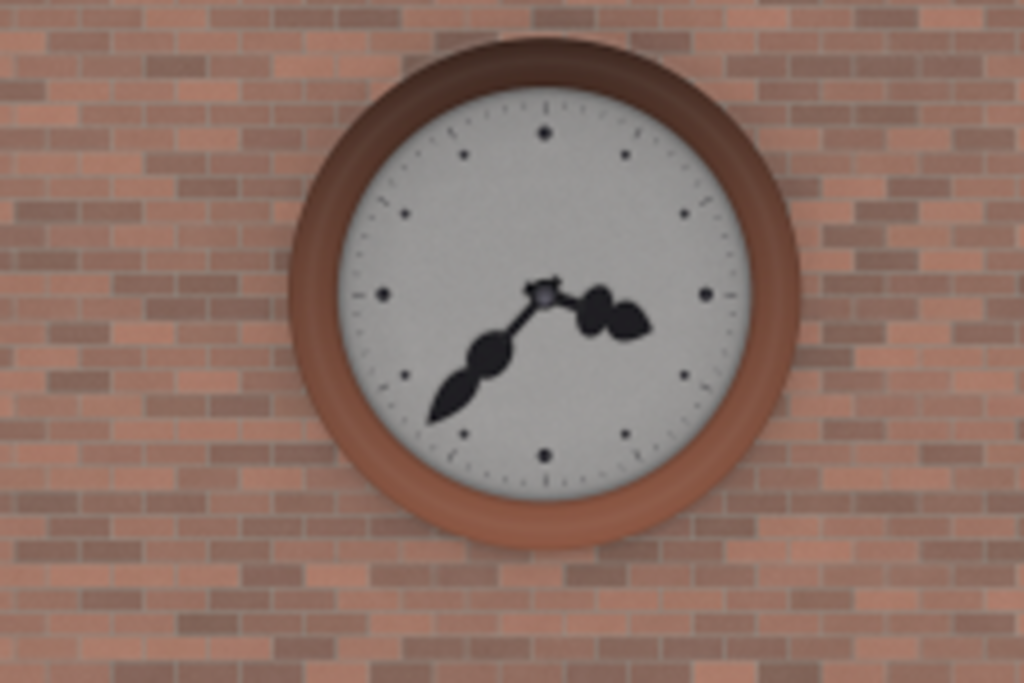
3.37
